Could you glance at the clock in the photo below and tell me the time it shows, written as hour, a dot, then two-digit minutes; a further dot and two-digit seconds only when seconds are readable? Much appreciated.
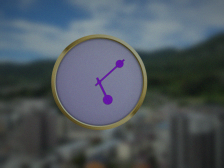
5.08
